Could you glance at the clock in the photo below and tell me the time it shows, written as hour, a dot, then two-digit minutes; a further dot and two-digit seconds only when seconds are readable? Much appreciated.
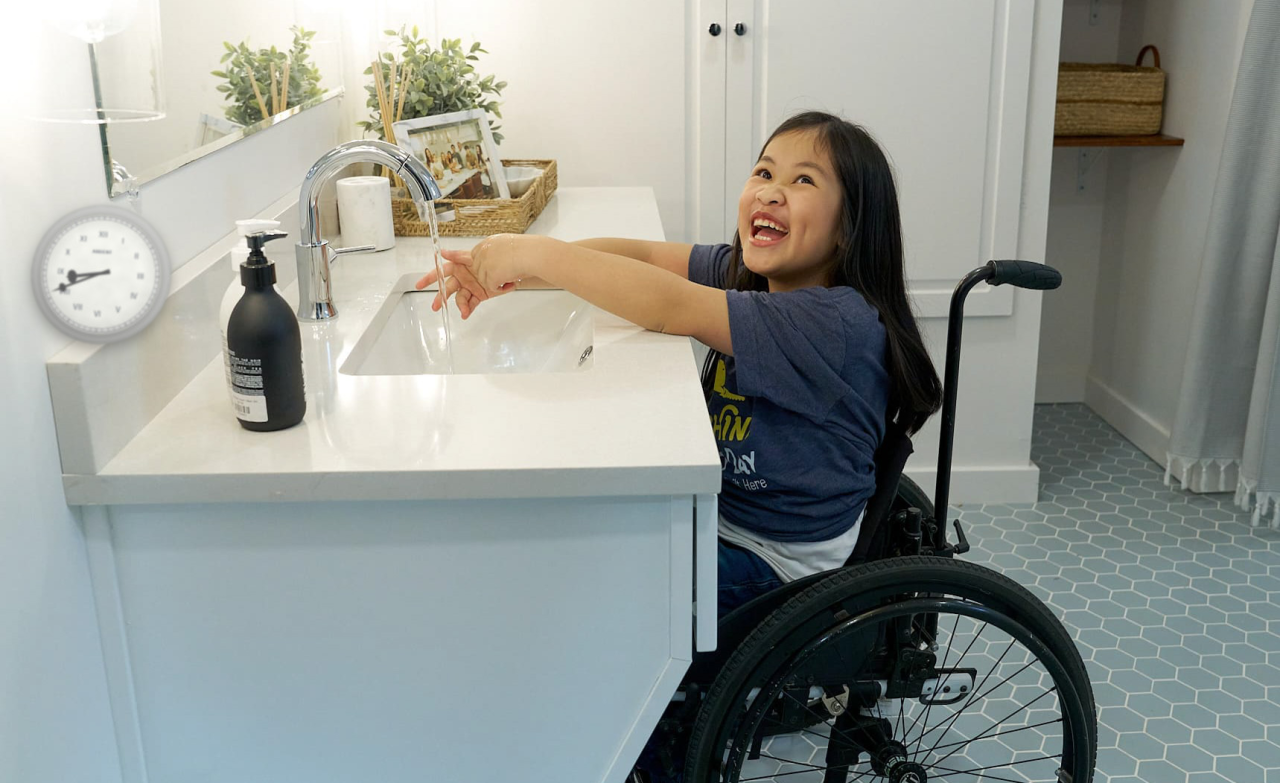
8.41
